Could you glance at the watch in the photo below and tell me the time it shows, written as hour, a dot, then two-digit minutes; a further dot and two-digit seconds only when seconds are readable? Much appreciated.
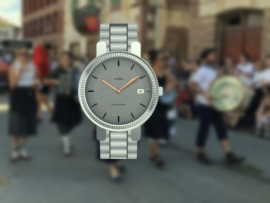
10.09
